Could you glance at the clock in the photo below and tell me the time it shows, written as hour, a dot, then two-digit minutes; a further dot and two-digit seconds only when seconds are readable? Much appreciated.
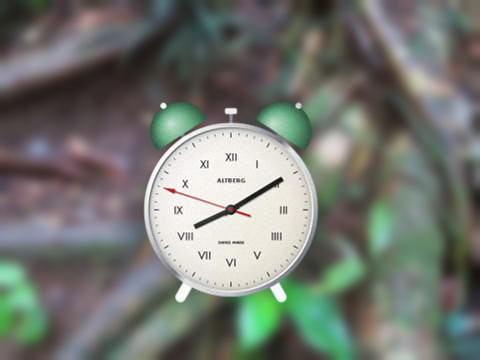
8.09.48
